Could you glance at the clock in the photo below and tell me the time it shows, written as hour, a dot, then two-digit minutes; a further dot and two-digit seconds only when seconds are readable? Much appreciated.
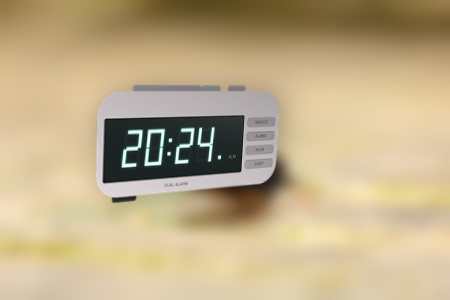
20.24
